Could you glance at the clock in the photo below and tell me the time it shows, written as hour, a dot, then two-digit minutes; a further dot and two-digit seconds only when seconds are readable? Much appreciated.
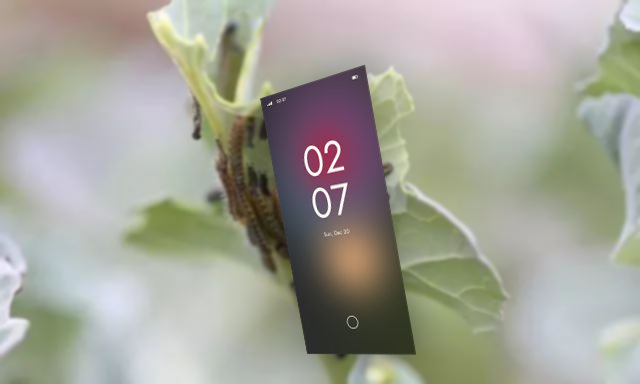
2.07
